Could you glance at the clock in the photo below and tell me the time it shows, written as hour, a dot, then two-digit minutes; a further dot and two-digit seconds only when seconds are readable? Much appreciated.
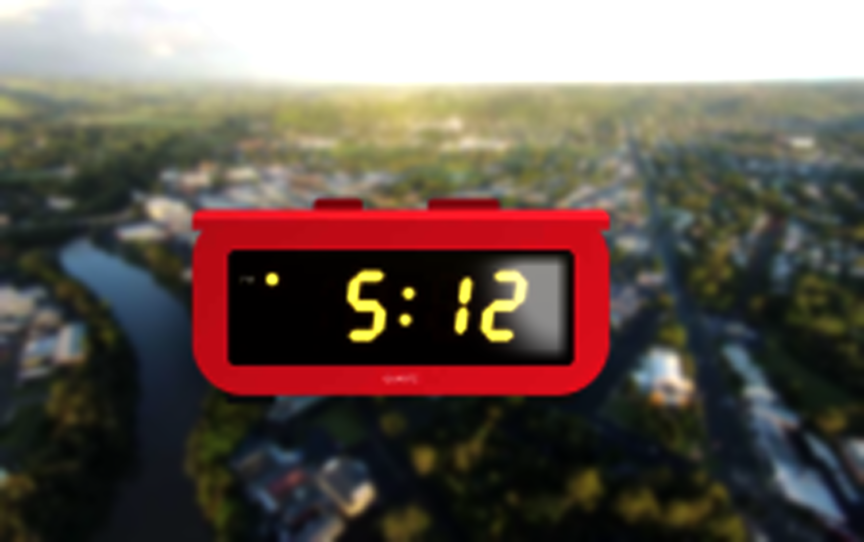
5.12
